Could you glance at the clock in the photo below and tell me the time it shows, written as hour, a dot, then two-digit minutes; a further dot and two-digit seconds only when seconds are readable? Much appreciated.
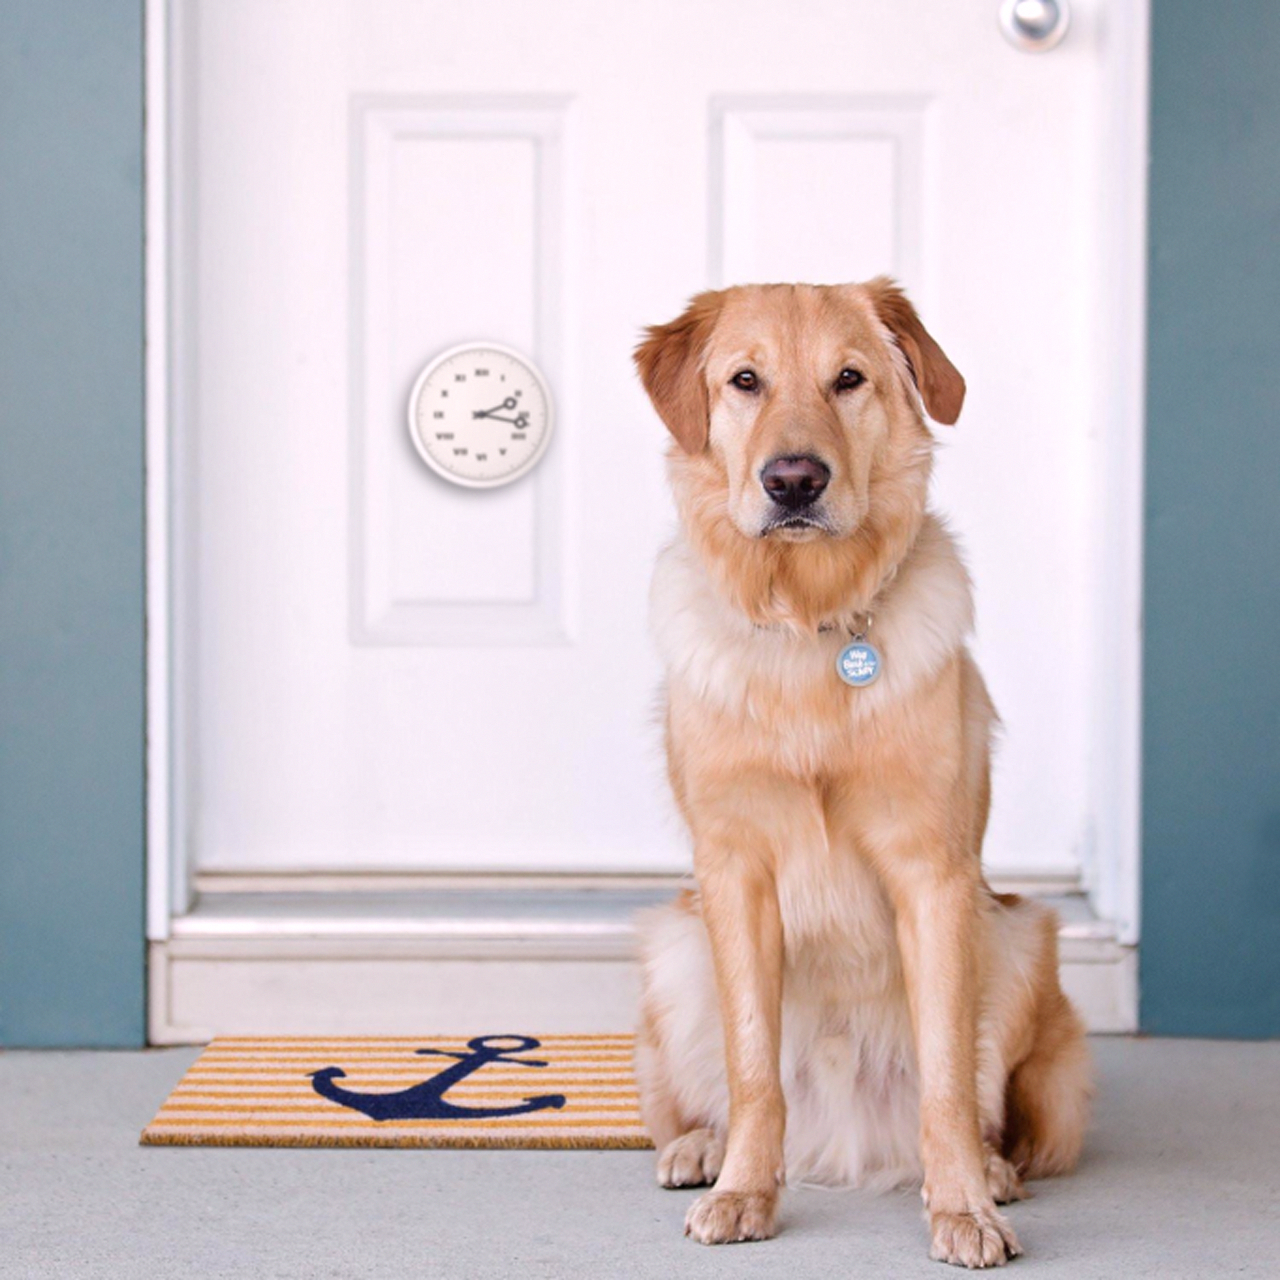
2.17
